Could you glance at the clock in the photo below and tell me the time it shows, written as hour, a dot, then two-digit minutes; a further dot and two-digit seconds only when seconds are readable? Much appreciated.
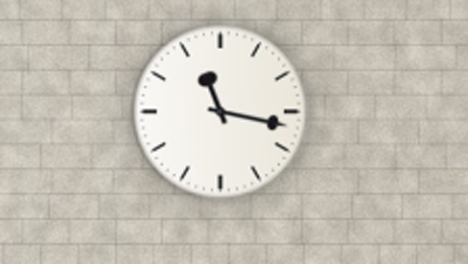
11.17
